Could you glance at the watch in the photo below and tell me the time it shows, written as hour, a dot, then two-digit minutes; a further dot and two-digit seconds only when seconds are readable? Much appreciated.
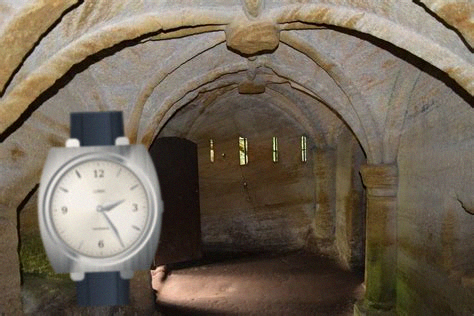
2.25
